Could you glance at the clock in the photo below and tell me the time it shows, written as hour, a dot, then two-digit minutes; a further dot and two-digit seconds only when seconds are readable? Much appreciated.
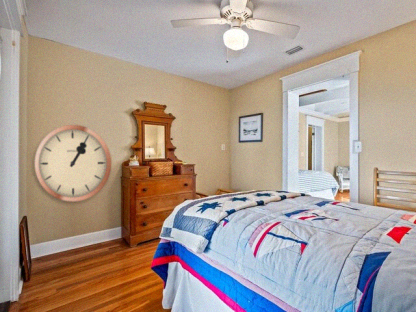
1.05
